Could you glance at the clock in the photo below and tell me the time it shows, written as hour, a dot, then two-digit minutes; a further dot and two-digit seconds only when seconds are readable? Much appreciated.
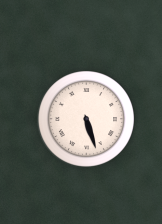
5.27
